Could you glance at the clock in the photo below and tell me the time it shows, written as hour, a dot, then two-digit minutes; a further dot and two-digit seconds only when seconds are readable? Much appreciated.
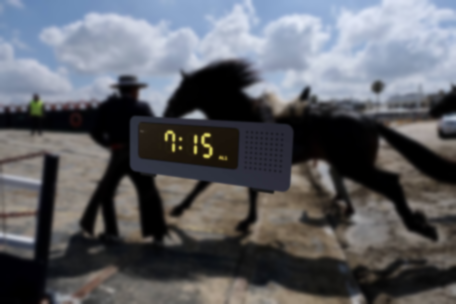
7.15
